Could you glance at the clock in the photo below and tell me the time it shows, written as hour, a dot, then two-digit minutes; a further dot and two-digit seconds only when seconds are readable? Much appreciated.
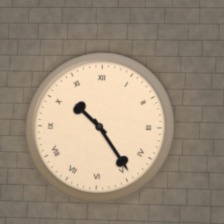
10.24
